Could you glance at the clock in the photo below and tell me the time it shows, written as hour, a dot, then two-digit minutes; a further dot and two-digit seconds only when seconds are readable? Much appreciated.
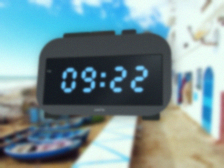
9.22
